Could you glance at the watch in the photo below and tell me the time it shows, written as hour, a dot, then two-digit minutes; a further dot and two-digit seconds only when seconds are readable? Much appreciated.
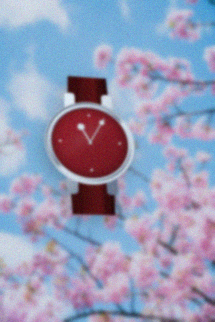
11.05
